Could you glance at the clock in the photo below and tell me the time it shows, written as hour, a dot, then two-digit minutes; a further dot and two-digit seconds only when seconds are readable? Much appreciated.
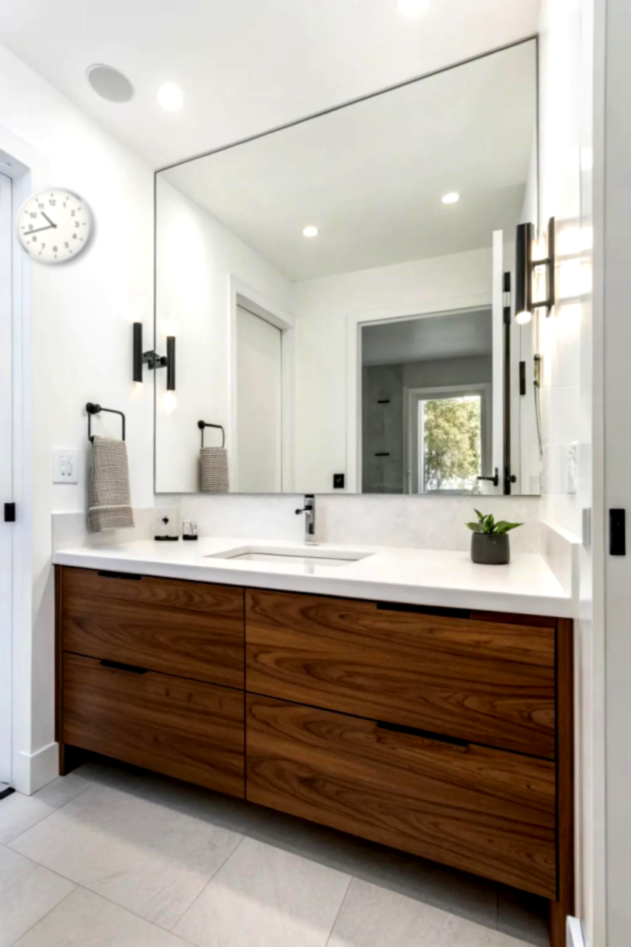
10.43
